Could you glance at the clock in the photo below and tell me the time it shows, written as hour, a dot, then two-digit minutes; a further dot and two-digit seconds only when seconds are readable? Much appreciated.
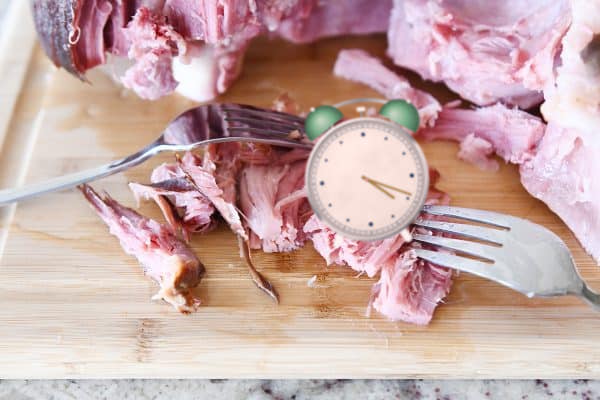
4.19
